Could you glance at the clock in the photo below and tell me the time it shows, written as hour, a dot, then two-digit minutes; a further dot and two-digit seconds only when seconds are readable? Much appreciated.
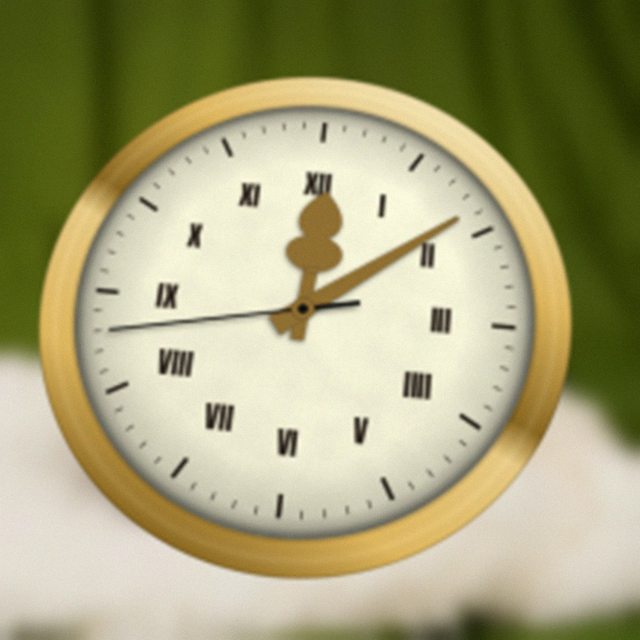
12.08.43
